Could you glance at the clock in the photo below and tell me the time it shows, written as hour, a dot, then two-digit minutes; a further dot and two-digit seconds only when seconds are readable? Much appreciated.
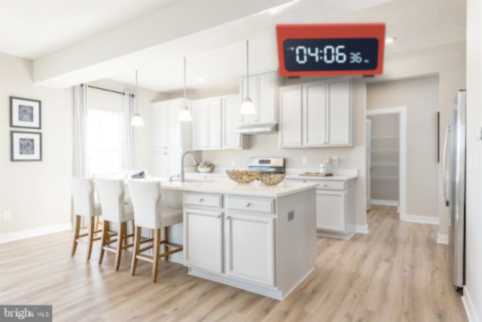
4.06
